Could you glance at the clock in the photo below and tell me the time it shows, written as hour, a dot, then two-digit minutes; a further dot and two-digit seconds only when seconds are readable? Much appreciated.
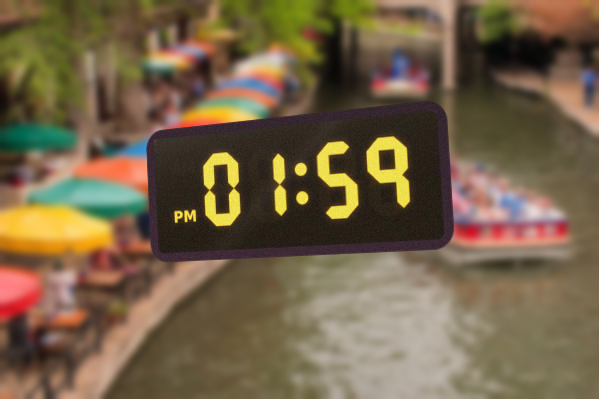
1.59
